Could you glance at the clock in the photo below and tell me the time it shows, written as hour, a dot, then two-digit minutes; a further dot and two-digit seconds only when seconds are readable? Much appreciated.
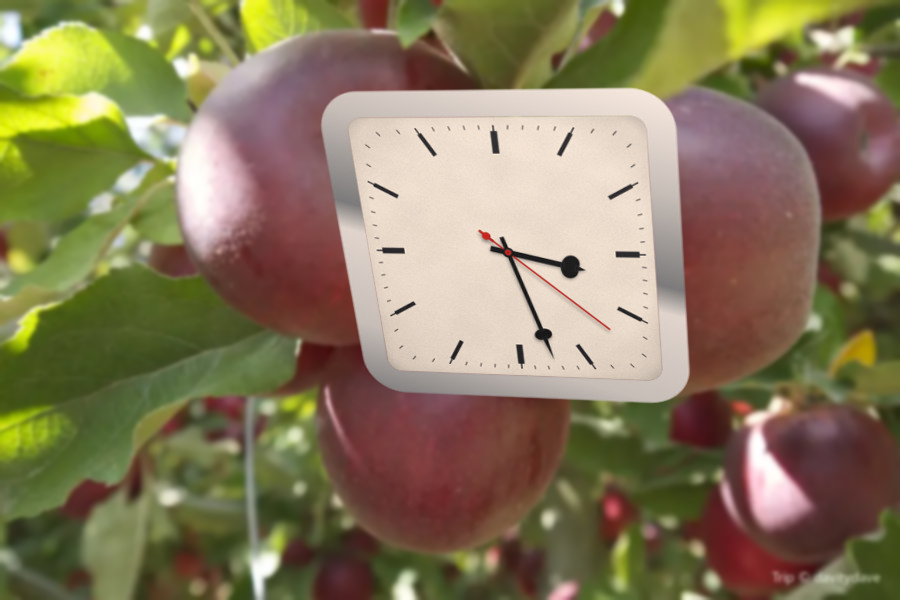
3.27.22
